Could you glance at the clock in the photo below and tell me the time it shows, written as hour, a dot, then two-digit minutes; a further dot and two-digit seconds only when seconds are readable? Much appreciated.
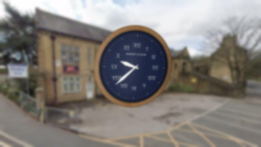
9.38
